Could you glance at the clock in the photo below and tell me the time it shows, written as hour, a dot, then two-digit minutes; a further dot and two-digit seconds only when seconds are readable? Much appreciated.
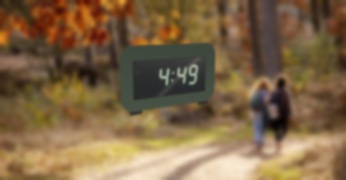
4.49
